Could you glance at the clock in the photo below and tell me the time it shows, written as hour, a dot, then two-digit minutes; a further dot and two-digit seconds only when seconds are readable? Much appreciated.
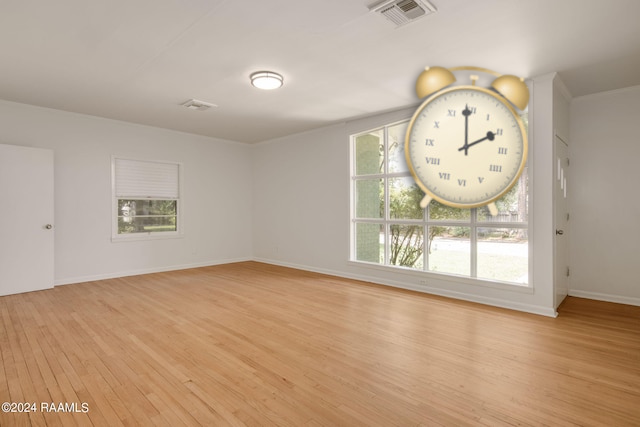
1.59
